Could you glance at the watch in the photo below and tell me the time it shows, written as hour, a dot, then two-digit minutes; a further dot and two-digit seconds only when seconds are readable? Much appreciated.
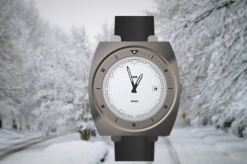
12.57
